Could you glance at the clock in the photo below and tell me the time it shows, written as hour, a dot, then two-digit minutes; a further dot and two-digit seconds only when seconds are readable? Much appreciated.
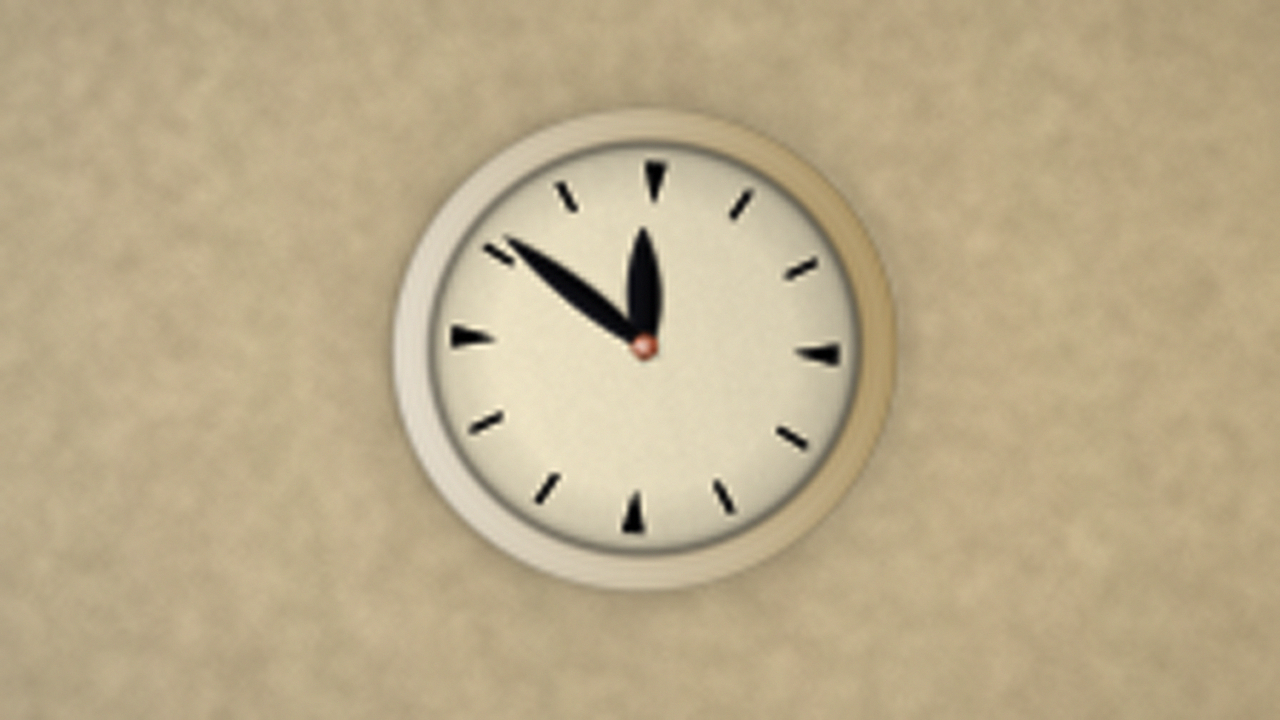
11.51
